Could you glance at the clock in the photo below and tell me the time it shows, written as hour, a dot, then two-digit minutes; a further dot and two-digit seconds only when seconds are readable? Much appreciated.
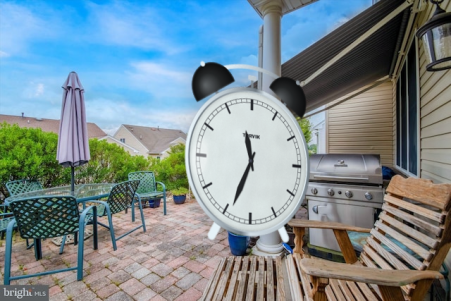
11.34
